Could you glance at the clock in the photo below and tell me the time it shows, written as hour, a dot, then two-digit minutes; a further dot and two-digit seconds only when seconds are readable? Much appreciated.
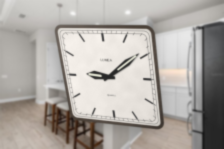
9.09
